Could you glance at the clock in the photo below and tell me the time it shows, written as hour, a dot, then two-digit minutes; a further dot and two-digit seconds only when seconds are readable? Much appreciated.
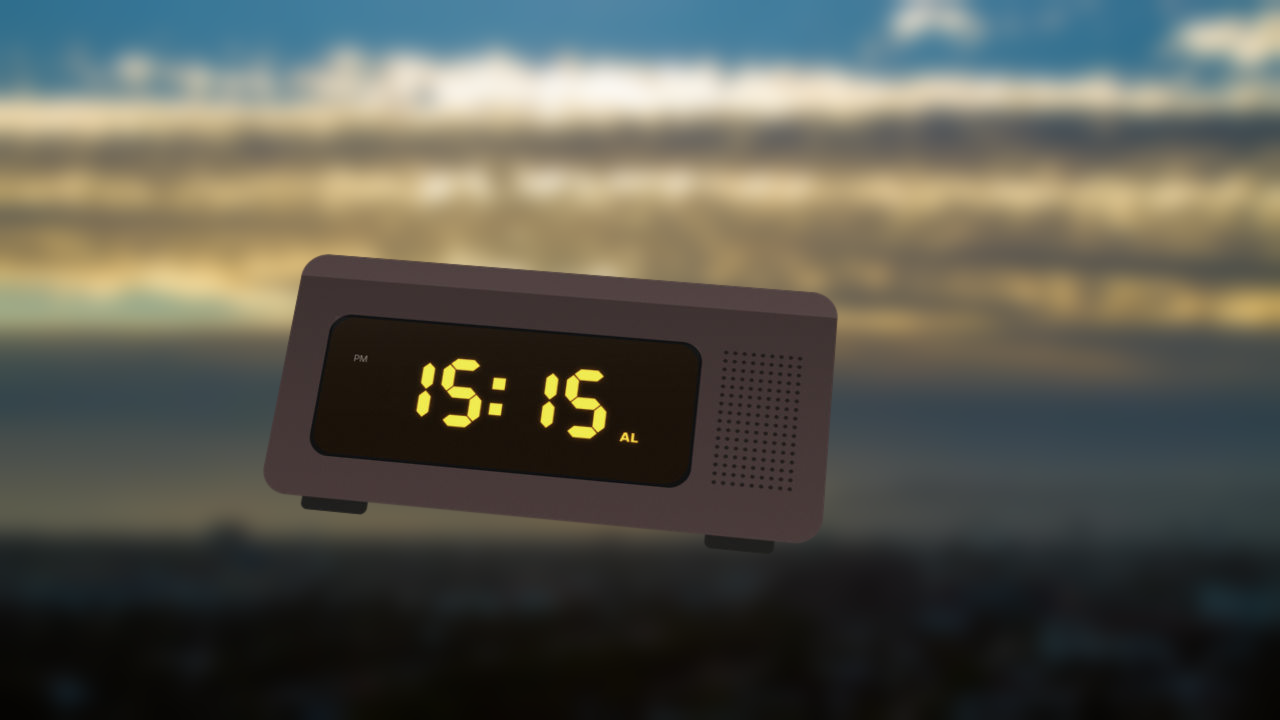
15.15
